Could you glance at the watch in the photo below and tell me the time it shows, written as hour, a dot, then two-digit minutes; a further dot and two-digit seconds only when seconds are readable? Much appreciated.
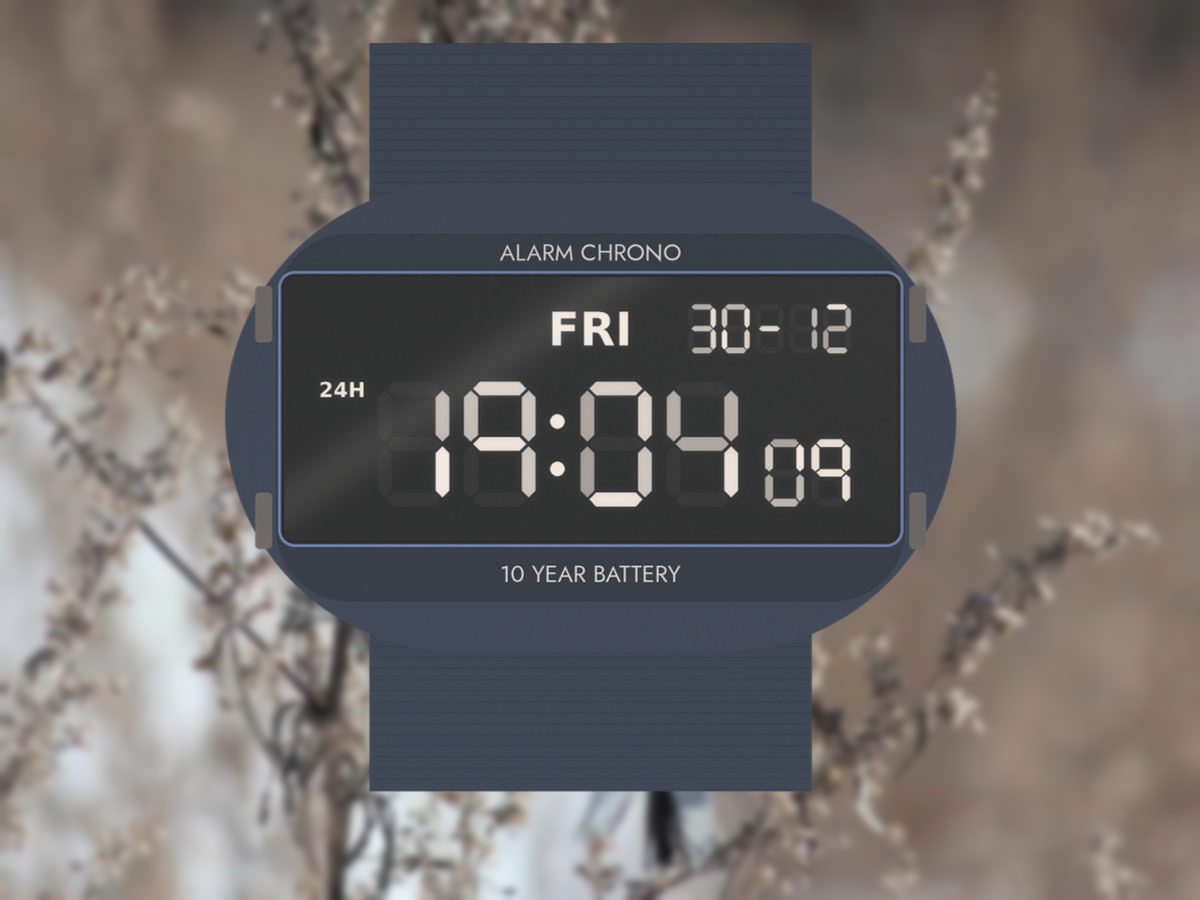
19.04.09
